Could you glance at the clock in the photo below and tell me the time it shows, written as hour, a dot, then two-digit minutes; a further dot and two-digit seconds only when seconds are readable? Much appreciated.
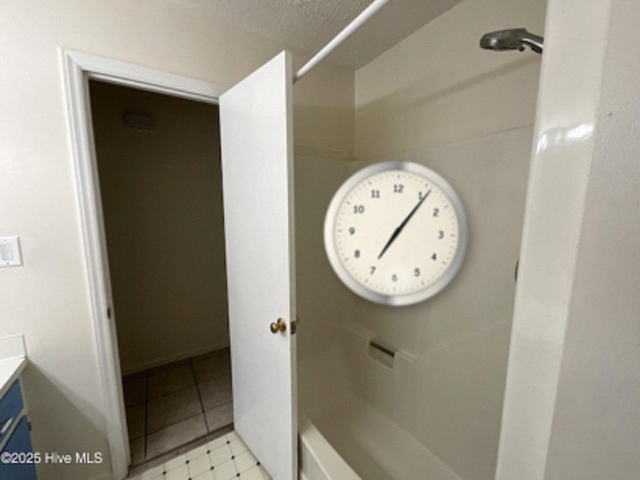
7.06
